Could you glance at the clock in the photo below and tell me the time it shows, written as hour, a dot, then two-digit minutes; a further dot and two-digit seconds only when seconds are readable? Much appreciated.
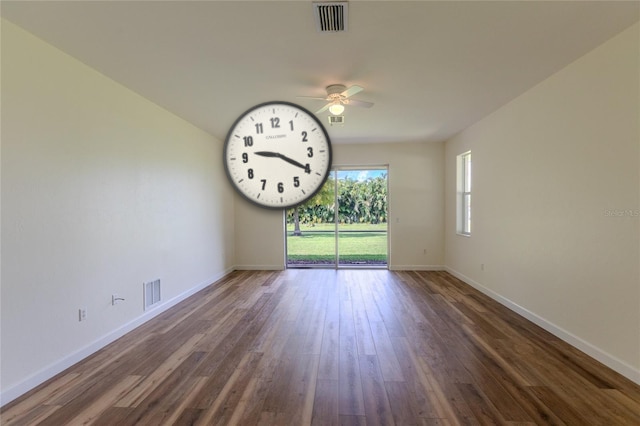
9.20
